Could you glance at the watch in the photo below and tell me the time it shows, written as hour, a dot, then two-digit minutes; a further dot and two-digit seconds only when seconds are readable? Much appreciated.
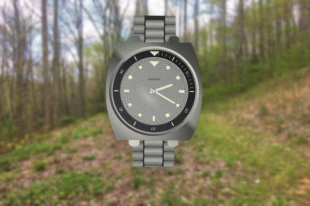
2.20
